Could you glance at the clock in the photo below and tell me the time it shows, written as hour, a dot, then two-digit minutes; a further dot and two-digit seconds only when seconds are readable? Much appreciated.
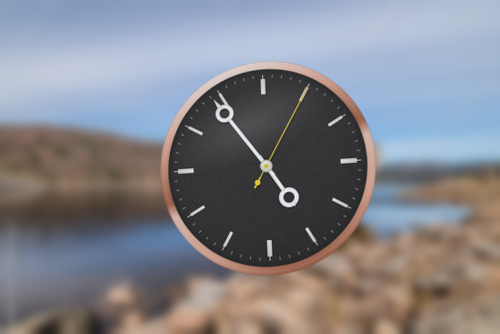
4.54.05
